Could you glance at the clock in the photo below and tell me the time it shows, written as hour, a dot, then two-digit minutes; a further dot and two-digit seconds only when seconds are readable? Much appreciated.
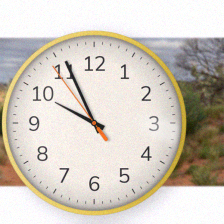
9.55.54
